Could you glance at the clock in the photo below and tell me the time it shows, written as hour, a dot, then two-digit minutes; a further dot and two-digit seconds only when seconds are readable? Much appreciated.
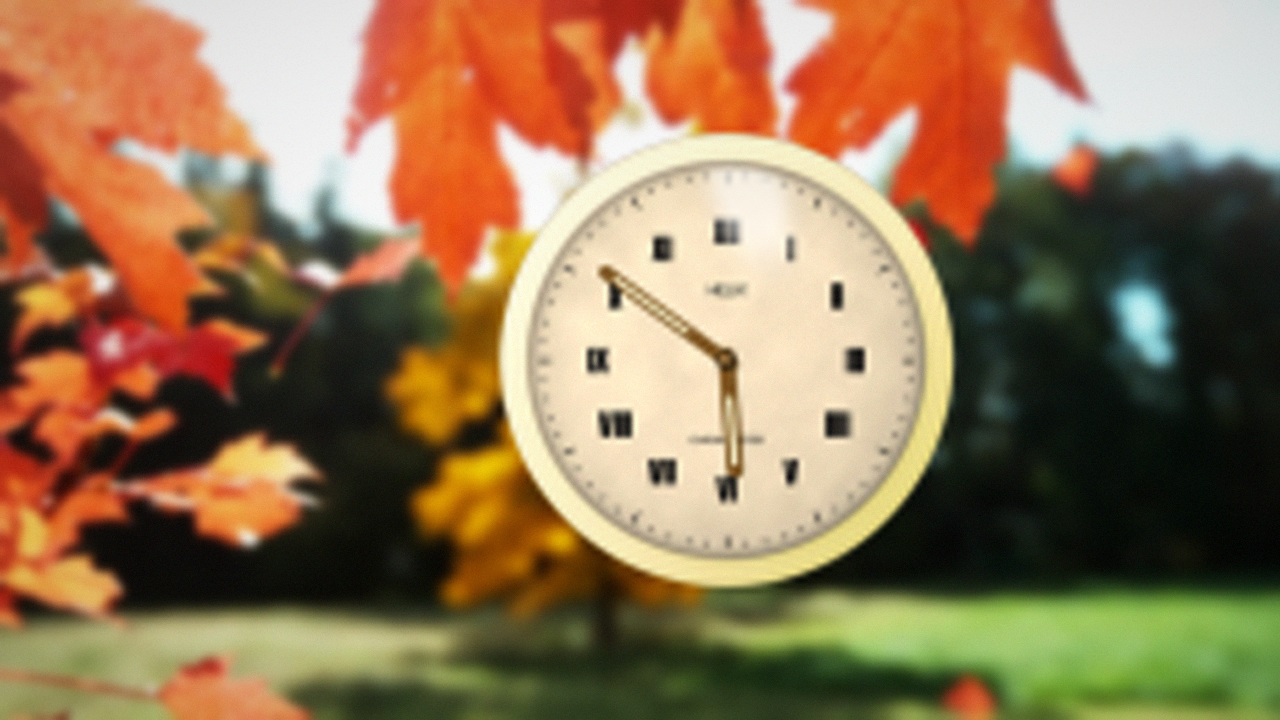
5.51
